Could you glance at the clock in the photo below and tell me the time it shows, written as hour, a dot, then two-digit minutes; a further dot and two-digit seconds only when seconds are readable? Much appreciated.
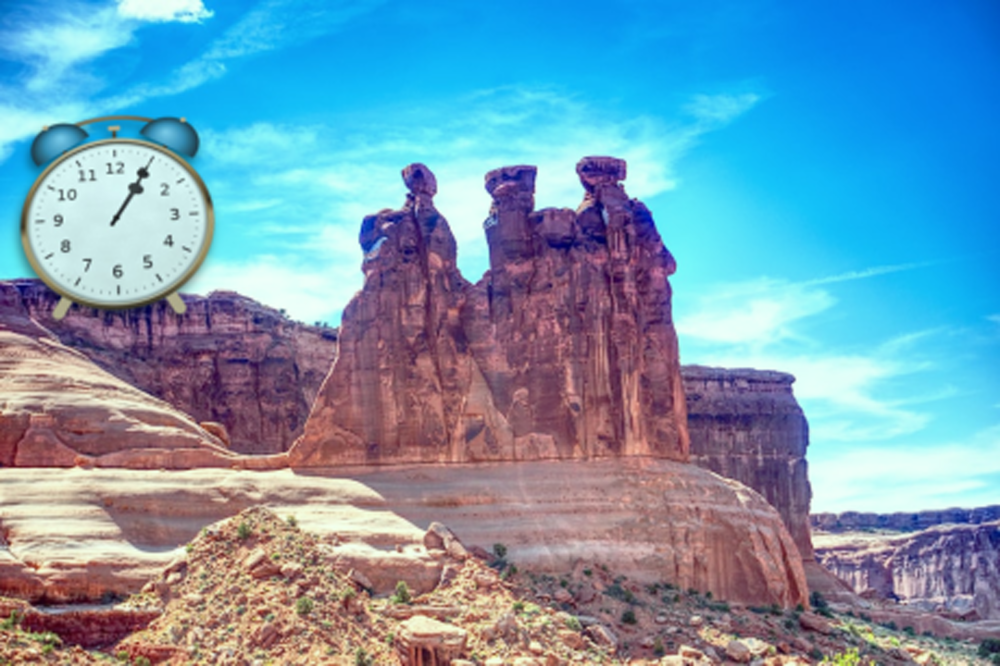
1.05
